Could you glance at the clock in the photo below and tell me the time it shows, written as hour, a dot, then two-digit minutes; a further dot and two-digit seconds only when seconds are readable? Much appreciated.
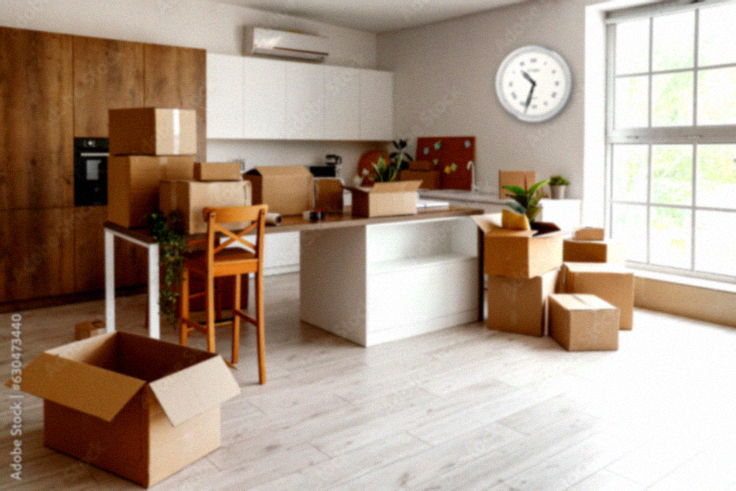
10.33
